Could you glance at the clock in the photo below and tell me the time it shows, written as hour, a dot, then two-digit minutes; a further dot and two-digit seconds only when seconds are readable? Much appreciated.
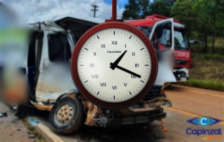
1.19
